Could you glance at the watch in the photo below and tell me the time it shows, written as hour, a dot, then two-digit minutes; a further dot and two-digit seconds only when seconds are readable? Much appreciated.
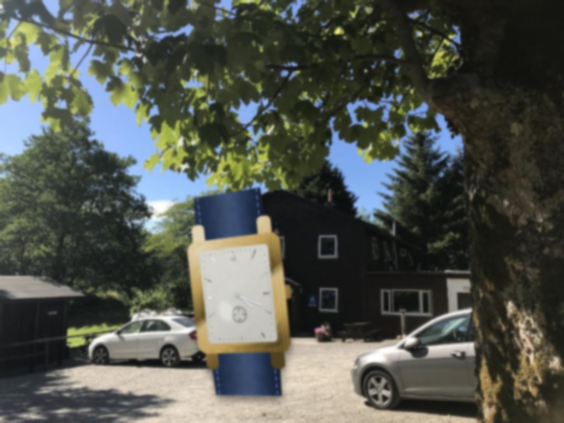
4.19
